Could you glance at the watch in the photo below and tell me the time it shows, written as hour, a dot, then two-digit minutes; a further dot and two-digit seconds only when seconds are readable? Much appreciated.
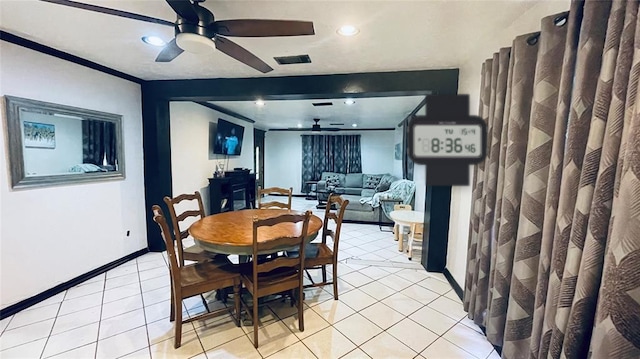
8.36
